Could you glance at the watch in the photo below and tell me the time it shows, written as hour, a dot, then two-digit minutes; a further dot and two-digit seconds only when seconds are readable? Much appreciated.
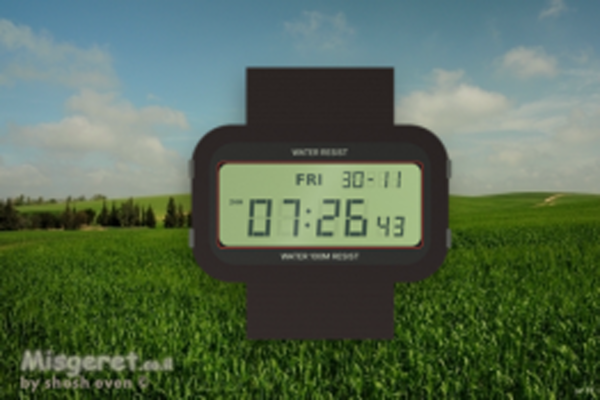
7.26.43
